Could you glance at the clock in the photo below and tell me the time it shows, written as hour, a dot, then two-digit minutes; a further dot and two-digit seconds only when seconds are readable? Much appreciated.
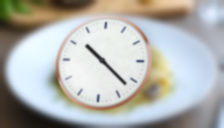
10.22
